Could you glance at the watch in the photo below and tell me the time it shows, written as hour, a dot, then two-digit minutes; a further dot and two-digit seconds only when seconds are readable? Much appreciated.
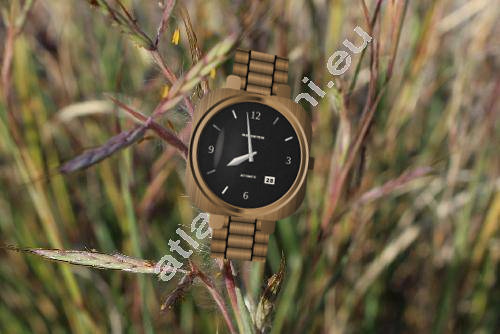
7.58
